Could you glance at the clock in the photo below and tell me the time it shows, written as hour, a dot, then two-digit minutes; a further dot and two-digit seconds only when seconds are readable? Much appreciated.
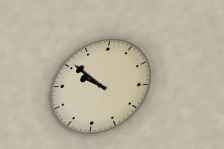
9.51
